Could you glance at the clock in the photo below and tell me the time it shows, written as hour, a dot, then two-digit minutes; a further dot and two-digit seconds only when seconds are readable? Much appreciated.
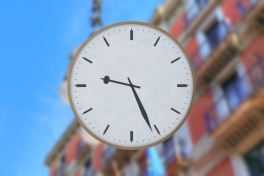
9.26
